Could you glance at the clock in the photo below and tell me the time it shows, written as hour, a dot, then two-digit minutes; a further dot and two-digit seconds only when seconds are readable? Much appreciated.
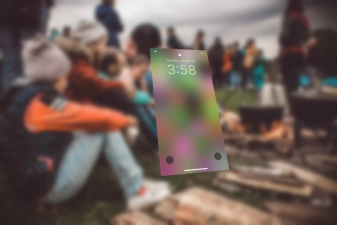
3.58
